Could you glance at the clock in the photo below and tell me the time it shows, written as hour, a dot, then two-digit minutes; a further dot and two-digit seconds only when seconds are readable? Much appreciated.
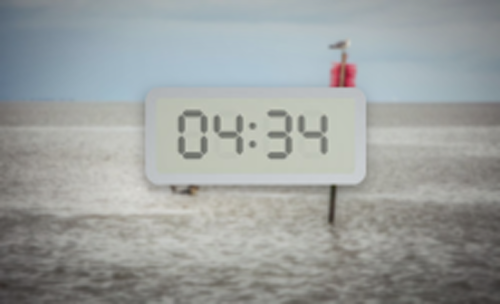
4.34
